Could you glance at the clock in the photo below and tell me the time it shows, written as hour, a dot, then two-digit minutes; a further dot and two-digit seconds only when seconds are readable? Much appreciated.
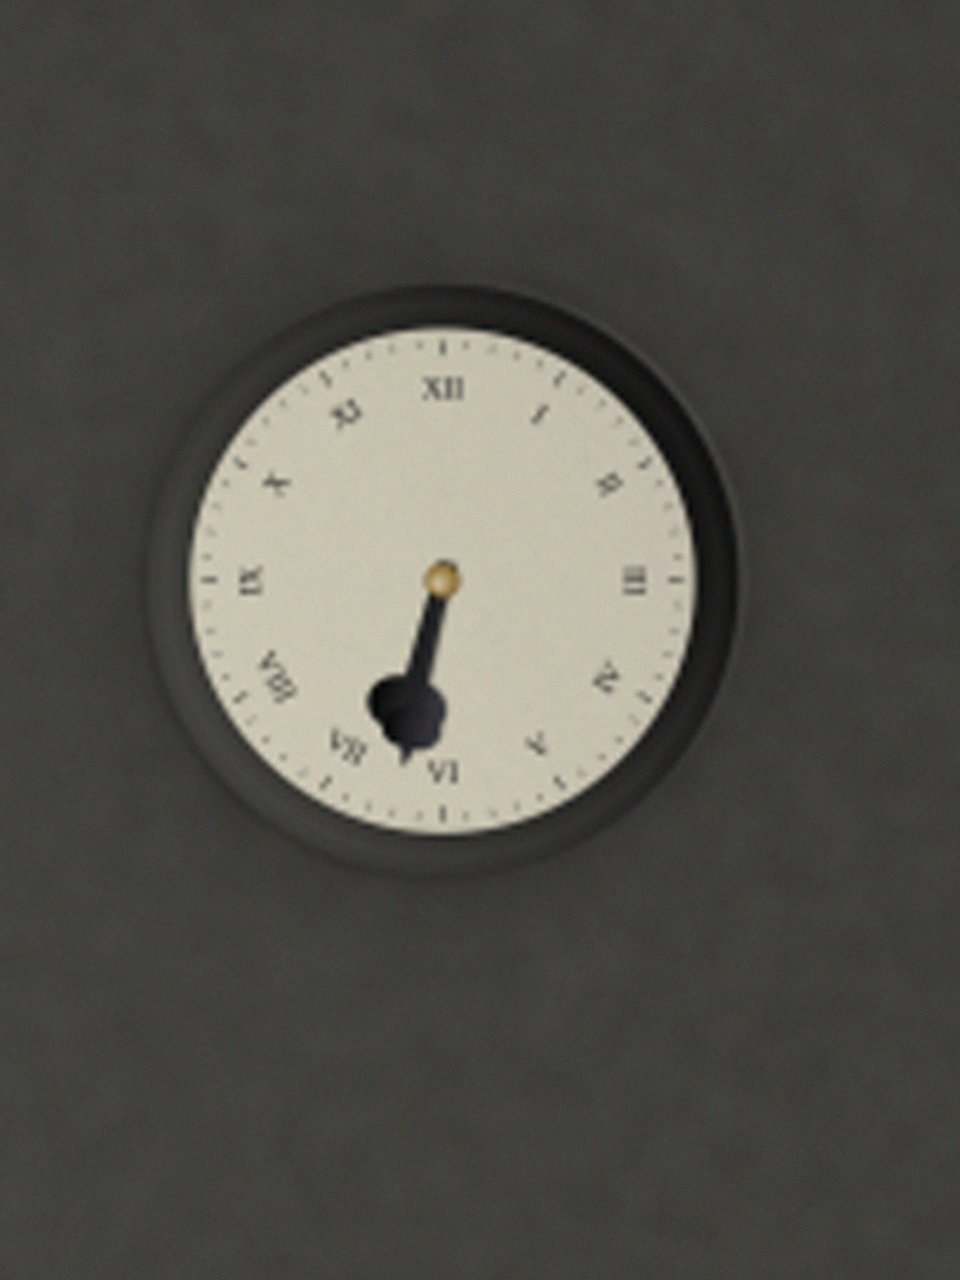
6.32
